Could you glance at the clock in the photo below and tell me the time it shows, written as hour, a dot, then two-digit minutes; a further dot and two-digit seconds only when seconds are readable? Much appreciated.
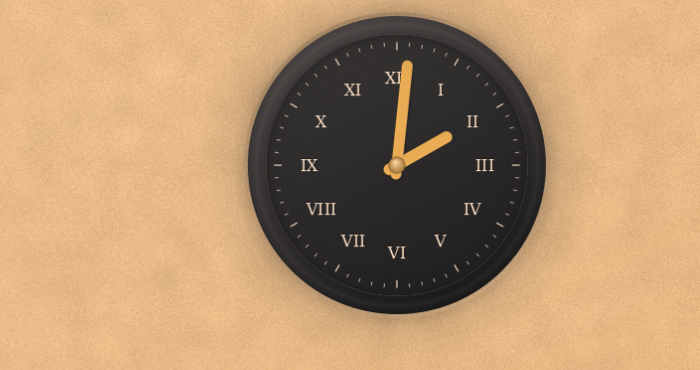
2.01
